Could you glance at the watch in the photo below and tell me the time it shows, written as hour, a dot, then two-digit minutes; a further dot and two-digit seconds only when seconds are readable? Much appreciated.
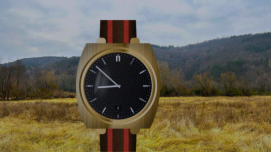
8.52
